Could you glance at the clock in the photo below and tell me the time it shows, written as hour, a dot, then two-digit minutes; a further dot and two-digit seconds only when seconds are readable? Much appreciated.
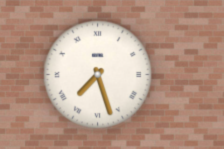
7.27
